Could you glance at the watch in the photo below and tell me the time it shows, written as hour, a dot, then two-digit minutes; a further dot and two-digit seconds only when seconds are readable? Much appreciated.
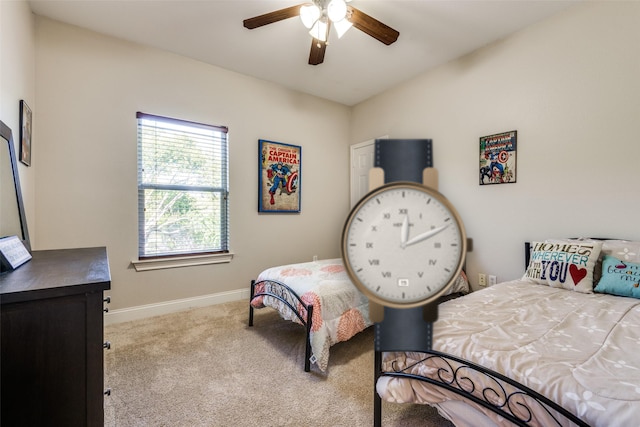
12.11
